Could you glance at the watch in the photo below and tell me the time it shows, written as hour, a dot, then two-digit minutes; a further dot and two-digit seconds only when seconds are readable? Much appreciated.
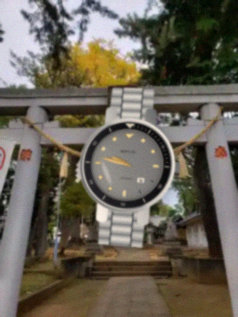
9.47
